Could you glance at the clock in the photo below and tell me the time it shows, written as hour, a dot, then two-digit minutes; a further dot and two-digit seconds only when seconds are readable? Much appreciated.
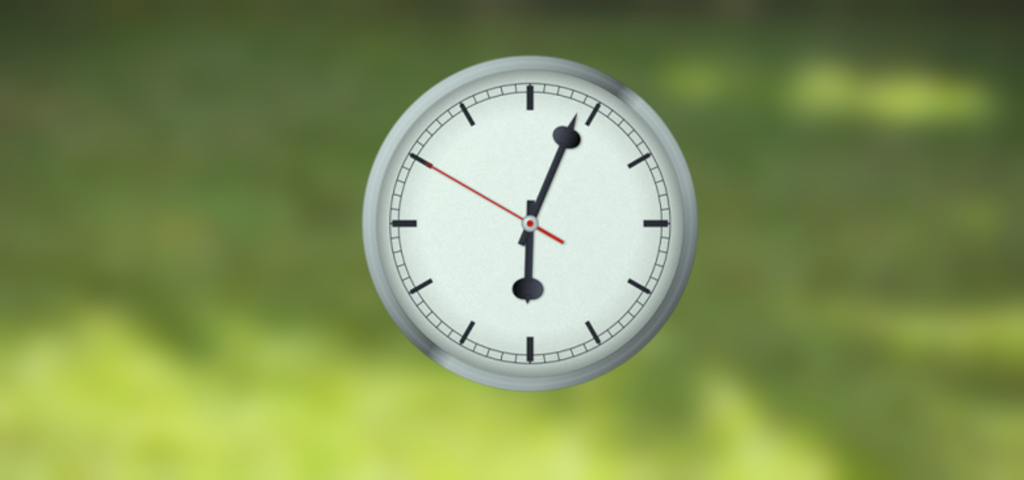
6.03.50
